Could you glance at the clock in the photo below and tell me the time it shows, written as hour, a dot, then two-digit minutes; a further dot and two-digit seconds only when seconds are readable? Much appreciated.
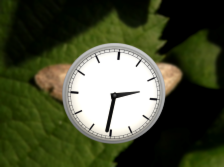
2.31
